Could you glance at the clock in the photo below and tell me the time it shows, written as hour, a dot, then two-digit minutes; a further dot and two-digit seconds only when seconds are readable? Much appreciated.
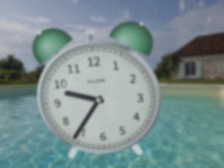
9.36
